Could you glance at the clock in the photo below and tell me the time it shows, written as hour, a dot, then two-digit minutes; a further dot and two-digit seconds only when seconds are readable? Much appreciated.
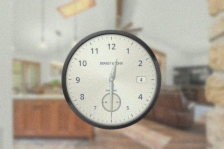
12.30
